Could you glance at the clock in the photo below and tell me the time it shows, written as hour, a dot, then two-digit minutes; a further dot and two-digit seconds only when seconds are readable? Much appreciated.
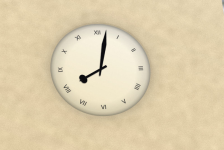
8.02
